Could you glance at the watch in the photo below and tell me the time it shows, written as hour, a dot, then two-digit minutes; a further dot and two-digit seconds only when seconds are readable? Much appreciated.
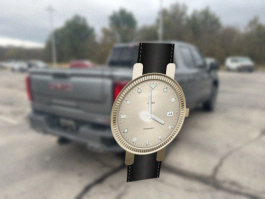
3.59
